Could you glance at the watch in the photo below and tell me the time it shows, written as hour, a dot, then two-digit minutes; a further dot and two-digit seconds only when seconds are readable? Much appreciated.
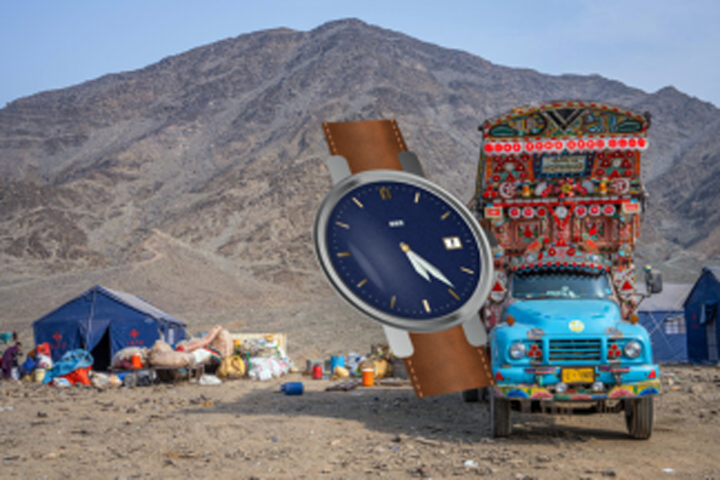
5.24
